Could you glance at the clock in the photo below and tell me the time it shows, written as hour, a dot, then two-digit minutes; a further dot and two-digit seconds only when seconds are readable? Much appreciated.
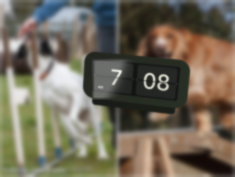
7.08
